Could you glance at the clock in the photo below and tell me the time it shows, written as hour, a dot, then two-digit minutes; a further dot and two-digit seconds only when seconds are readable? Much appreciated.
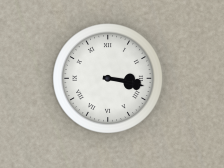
3.17
